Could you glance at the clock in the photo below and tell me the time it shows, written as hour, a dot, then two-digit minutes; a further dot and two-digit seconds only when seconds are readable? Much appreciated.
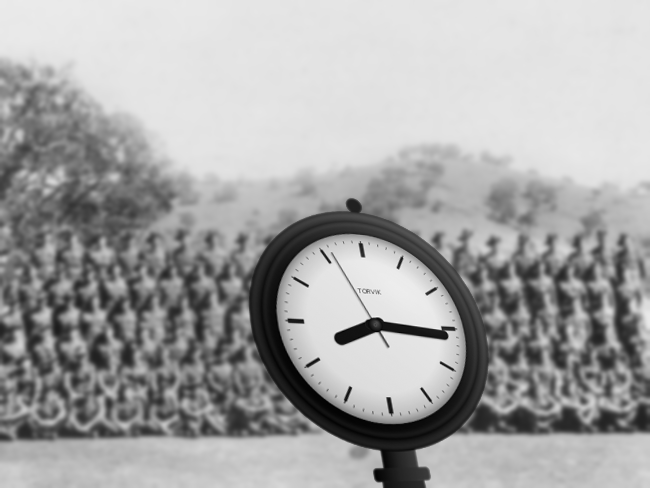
8.15.56
